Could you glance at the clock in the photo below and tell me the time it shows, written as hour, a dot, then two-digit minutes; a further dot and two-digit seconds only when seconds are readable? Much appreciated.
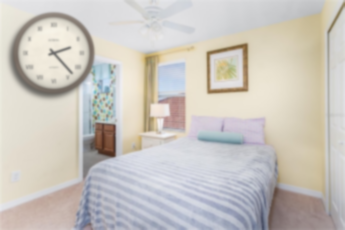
2.23
